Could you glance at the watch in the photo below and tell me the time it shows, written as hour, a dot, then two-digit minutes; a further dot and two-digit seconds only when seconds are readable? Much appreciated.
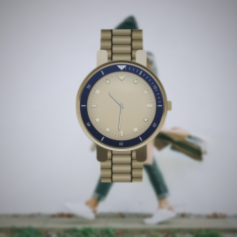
10.31
